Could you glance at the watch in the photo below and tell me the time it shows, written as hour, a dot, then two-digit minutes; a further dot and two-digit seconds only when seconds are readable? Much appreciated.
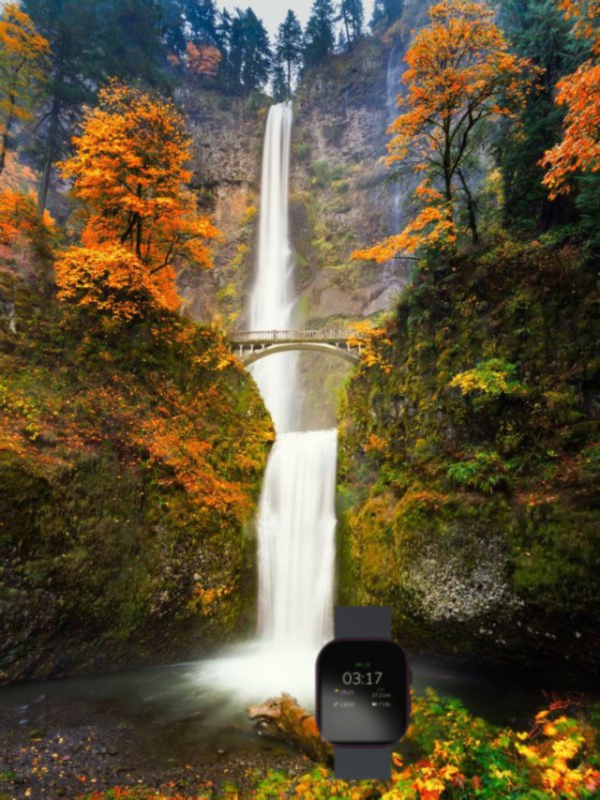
3.17
